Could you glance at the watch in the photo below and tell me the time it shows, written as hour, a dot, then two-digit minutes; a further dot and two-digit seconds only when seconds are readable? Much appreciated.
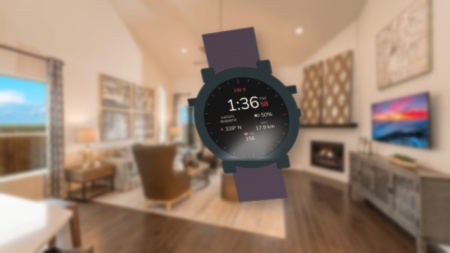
1.36
